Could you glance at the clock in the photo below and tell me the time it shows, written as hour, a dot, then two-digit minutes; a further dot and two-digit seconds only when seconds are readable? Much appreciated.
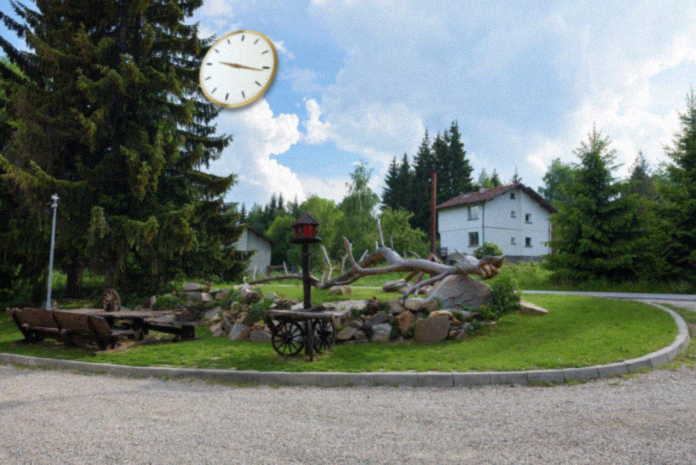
9.16
